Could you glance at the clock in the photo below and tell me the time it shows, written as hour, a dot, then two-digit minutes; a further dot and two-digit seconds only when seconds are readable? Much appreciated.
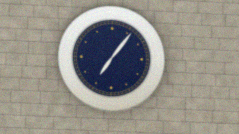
7.06
